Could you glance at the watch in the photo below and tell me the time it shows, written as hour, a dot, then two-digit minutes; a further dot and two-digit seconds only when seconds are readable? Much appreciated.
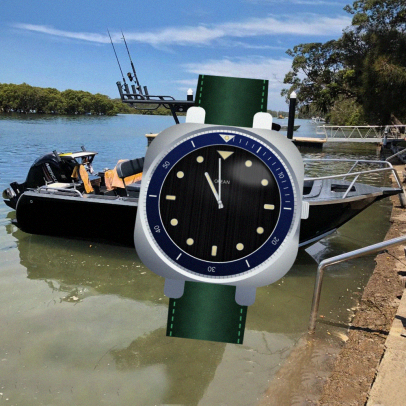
10.59
